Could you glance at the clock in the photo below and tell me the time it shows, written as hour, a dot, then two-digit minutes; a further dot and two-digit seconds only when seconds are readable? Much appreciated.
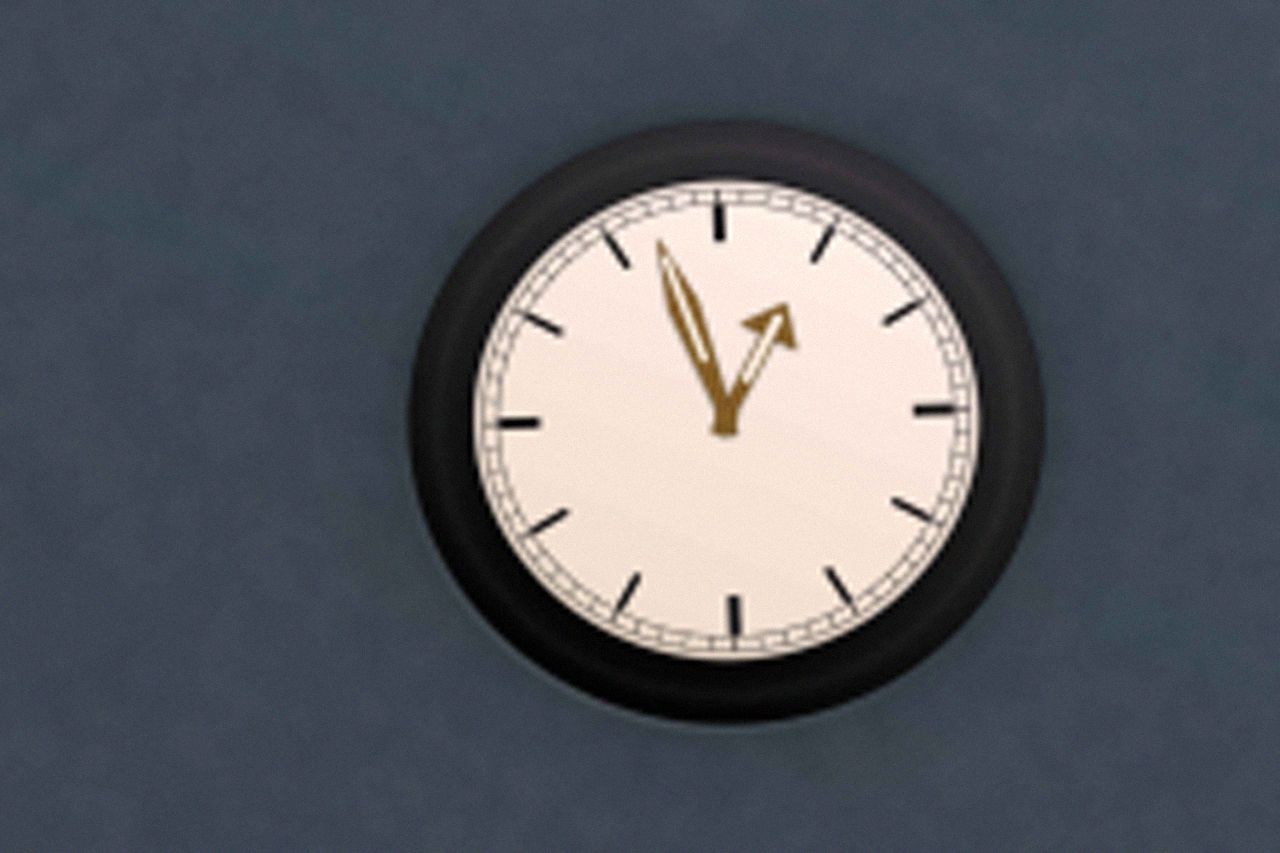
12.57
